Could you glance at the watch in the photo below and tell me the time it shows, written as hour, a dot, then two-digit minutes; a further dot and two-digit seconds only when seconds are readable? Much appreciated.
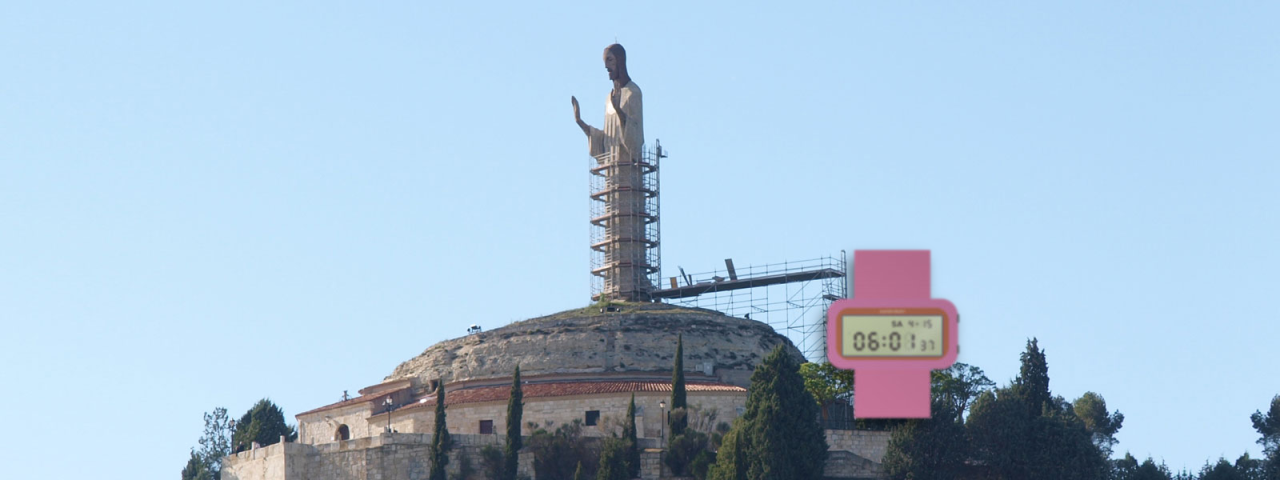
6.01
